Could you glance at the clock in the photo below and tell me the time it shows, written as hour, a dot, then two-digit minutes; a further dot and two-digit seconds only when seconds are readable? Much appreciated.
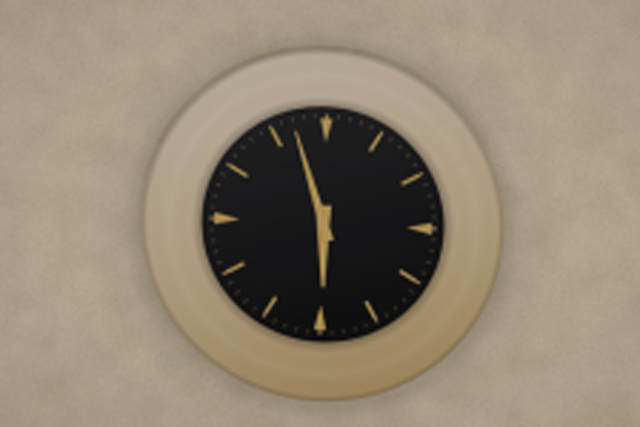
5.57
